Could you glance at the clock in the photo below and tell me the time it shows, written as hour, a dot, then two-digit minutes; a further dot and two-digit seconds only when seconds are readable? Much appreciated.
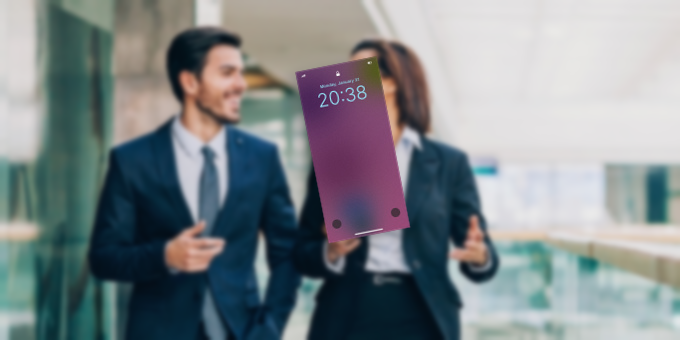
20.38
